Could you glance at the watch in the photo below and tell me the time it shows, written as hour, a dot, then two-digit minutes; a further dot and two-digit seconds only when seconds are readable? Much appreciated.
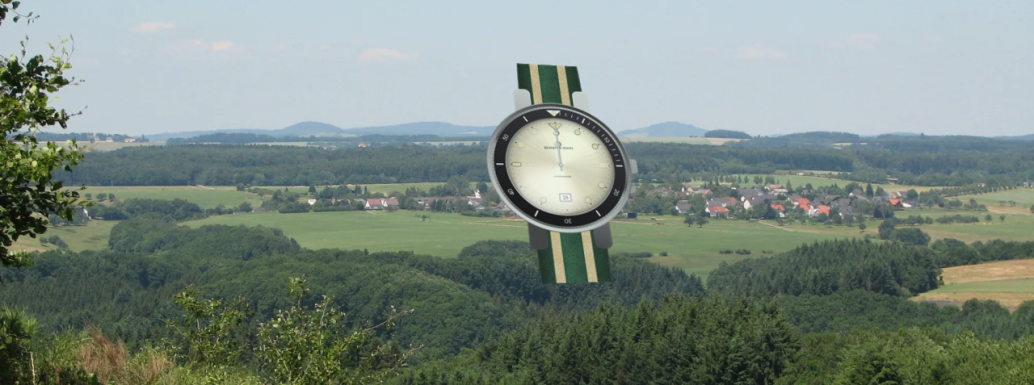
12.00
